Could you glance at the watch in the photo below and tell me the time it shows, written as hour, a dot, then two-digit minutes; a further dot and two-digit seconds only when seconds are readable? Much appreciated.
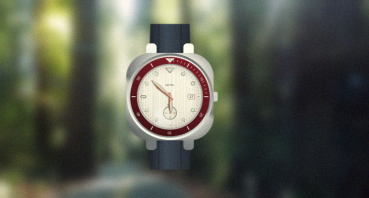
5.52
